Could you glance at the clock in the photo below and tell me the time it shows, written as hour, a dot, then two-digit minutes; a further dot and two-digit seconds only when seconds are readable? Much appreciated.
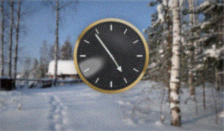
4.54
